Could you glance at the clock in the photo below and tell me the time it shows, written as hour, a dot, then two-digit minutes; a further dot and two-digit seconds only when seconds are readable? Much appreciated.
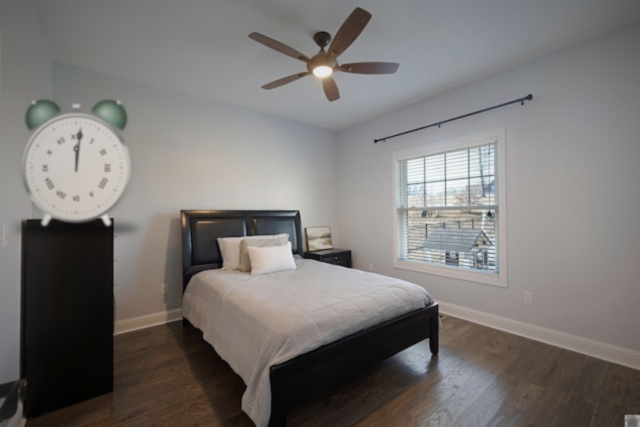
12.01
